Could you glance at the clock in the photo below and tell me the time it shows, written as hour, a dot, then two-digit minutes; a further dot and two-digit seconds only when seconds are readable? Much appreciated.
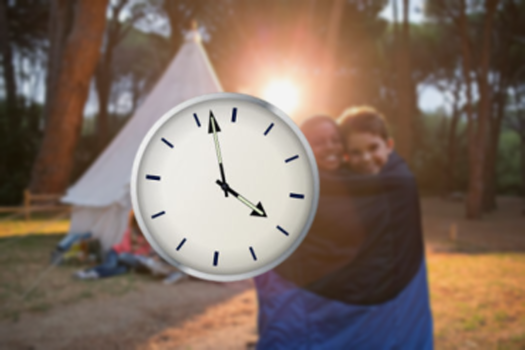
3.57
